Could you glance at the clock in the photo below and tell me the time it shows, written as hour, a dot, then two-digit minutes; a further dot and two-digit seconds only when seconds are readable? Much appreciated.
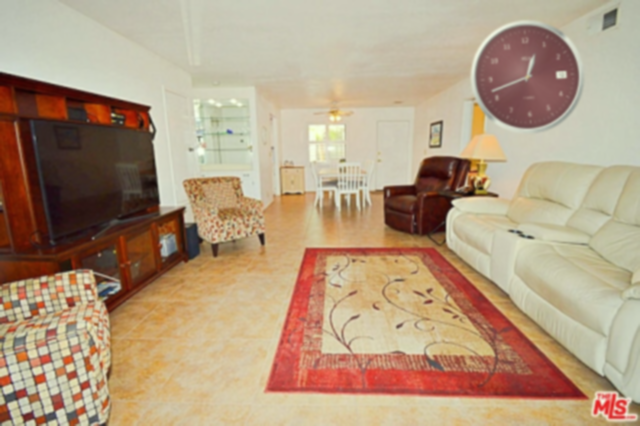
12.42
